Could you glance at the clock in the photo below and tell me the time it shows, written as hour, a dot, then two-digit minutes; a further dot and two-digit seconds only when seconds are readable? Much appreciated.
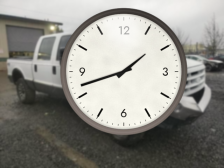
1.42
